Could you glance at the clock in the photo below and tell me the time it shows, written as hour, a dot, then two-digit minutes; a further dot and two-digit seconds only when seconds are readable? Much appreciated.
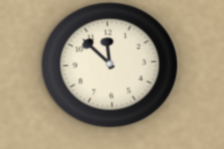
11.53
